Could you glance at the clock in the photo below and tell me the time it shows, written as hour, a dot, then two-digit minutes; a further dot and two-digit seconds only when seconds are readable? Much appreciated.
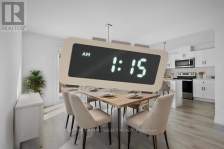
1.15
